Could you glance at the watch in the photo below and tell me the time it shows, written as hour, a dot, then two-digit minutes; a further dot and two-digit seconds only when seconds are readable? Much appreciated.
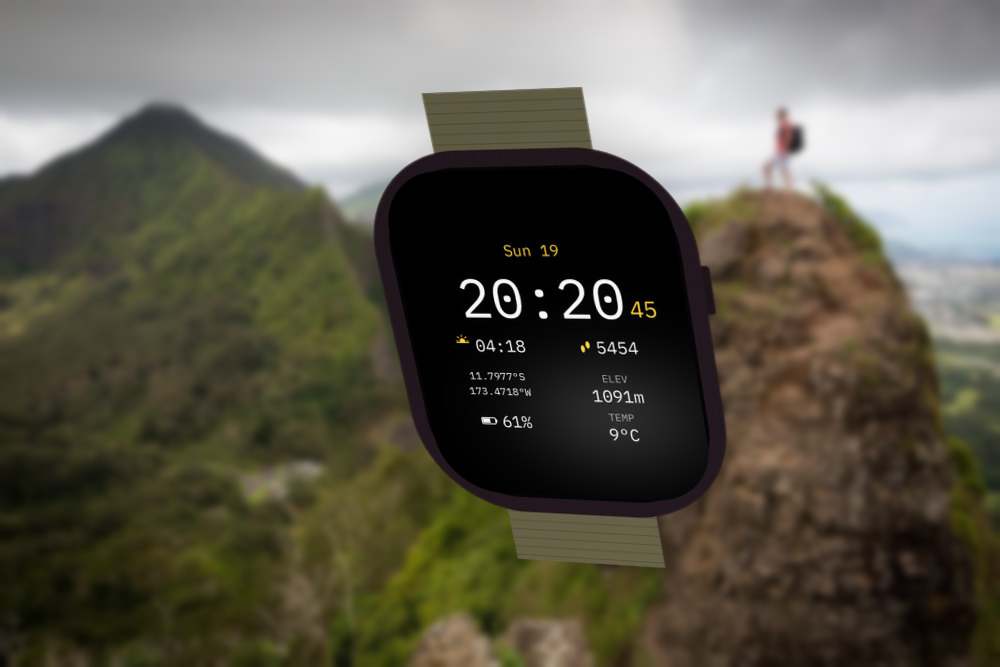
20.20.45
